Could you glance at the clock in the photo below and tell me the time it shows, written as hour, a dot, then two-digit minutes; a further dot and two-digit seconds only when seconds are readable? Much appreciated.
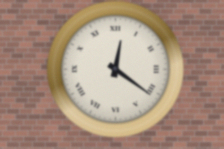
12.21
